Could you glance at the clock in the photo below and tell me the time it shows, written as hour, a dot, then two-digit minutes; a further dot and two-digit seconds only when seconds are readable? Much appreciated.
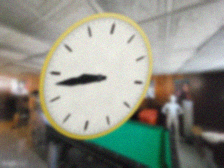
8.43
